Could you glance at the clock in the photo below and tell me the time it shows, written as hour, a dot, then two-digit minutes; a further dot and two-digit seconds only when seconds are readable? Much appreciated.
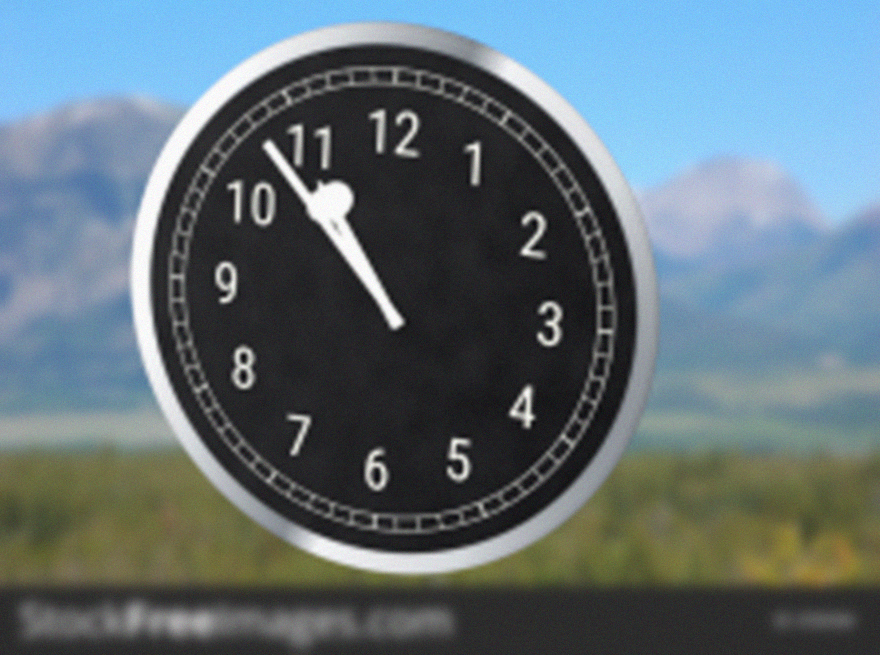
10.53
